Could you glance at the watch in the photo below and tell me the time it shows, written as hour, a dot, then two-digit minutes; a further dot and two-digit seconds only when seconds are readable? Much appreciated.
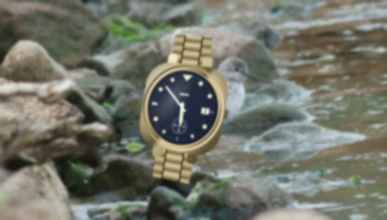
5.52
